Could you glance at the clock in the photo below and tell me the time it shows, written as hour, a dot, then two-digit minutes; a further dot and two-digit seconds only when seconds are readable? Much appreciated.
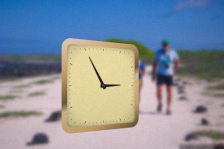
2.55
